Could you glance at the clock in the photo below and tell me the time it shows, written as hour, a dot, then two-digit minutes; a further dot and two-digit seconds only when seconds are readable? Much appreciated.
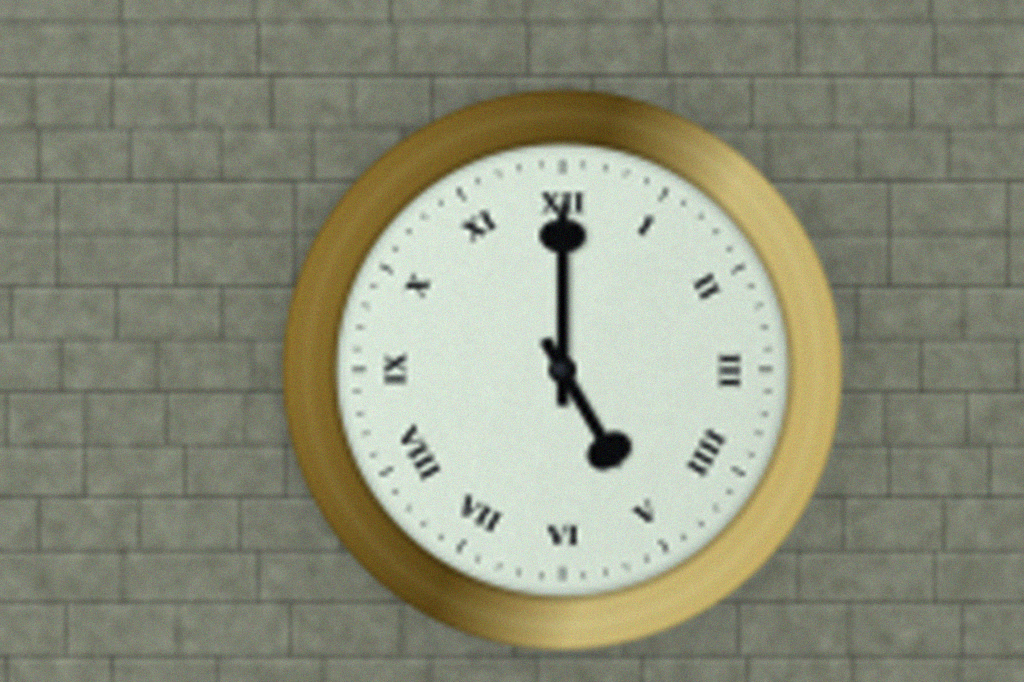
5.00
